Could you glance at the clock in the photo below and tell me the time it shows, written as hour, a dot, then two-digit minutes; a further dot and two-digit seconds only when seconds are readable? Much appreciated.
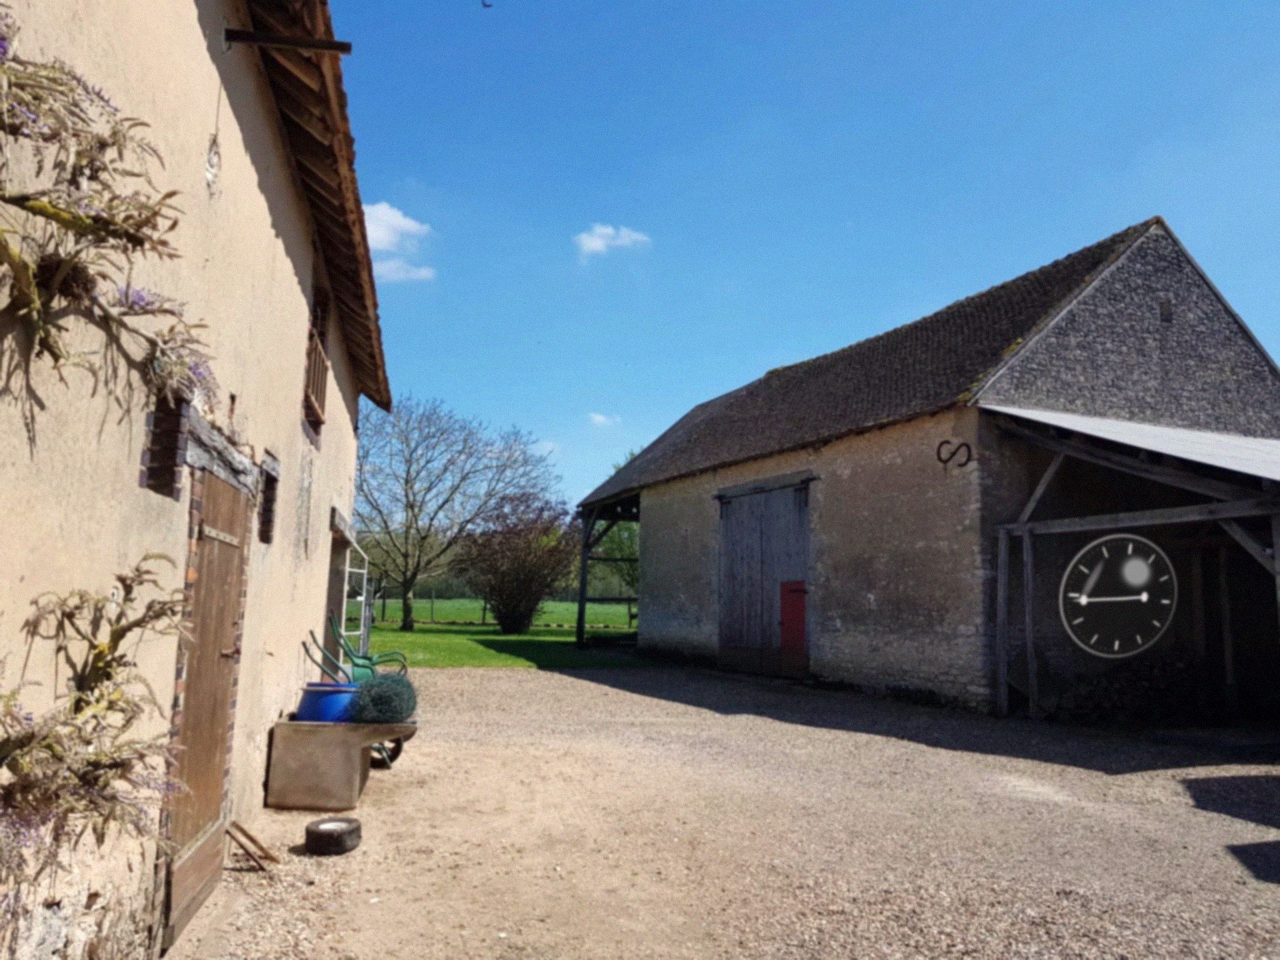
2.44
